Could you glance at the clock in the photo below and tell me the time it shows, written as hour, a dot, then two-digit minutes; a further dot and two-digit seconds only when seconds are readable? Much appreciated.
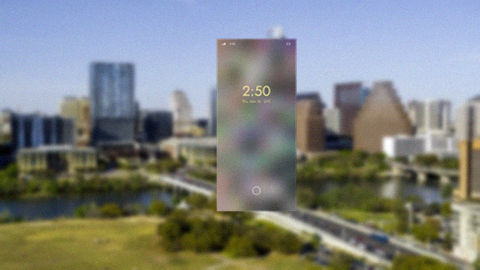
2.50
